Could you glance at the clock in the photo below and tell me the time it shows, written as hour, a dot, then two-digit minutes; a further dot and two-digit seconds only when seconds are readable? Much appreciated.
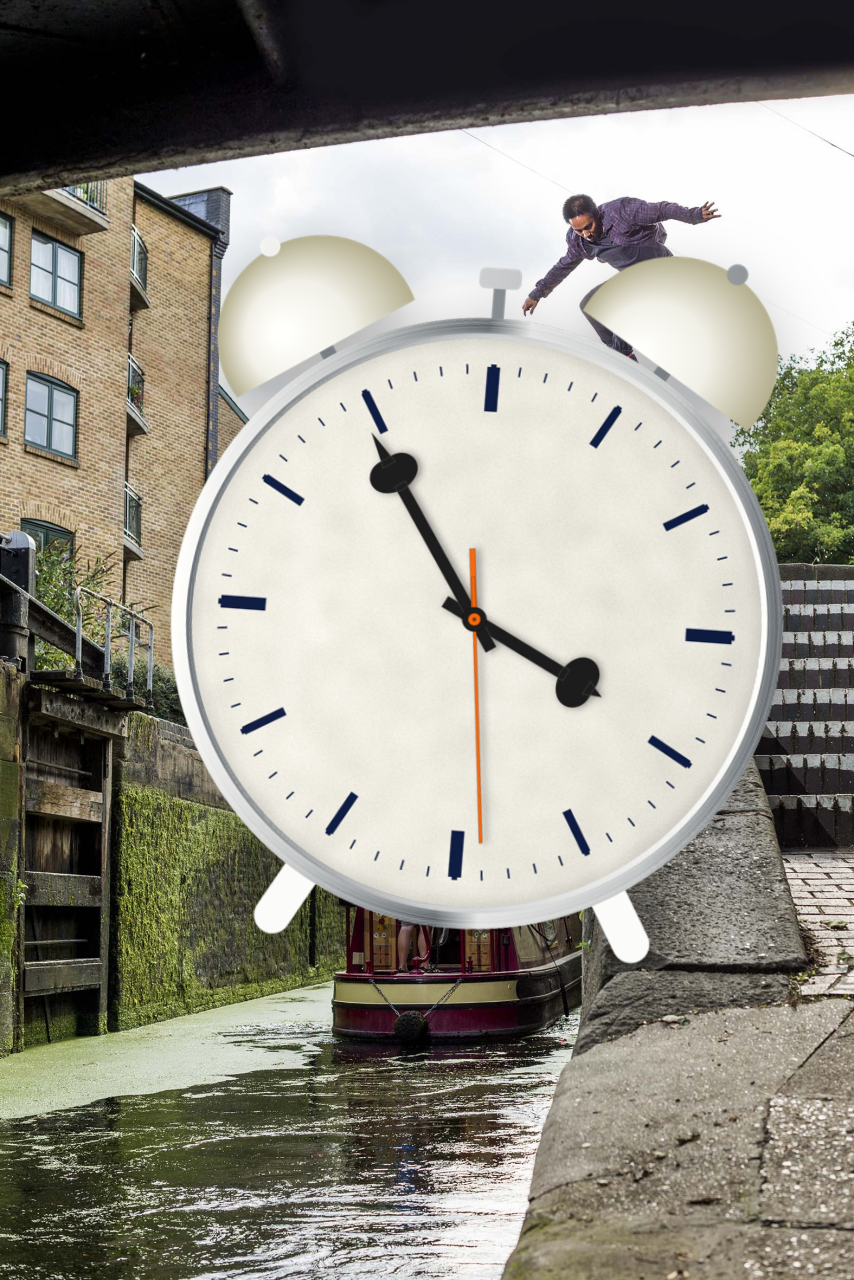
3.54.29
